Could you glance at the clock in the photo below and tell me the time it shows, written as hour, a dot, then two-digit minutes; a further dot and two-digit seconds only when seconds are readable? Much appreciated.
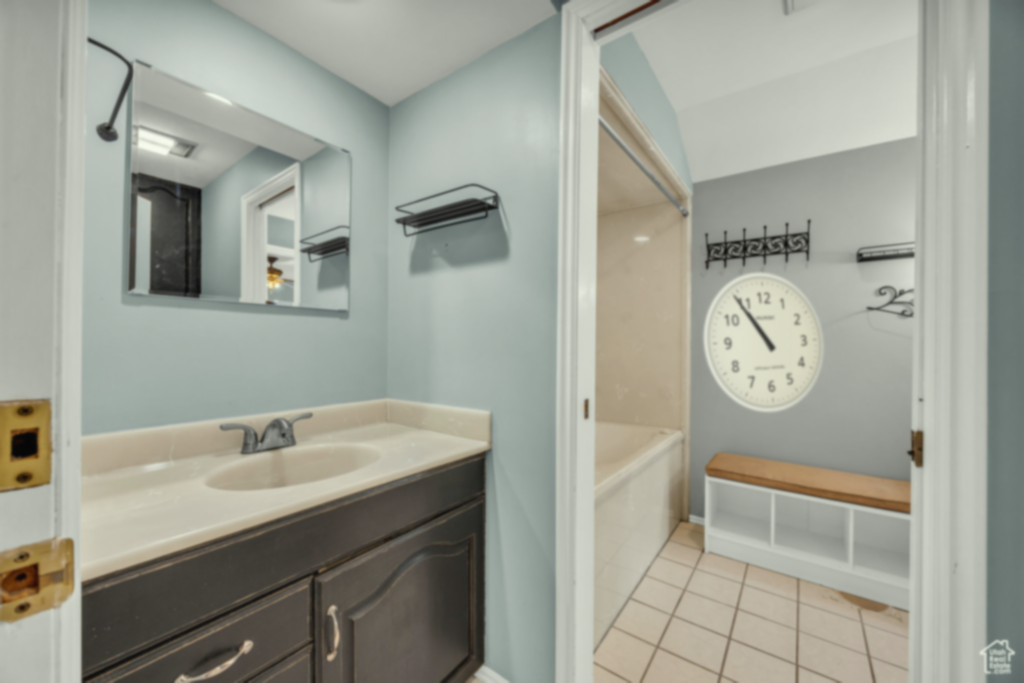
10.54
